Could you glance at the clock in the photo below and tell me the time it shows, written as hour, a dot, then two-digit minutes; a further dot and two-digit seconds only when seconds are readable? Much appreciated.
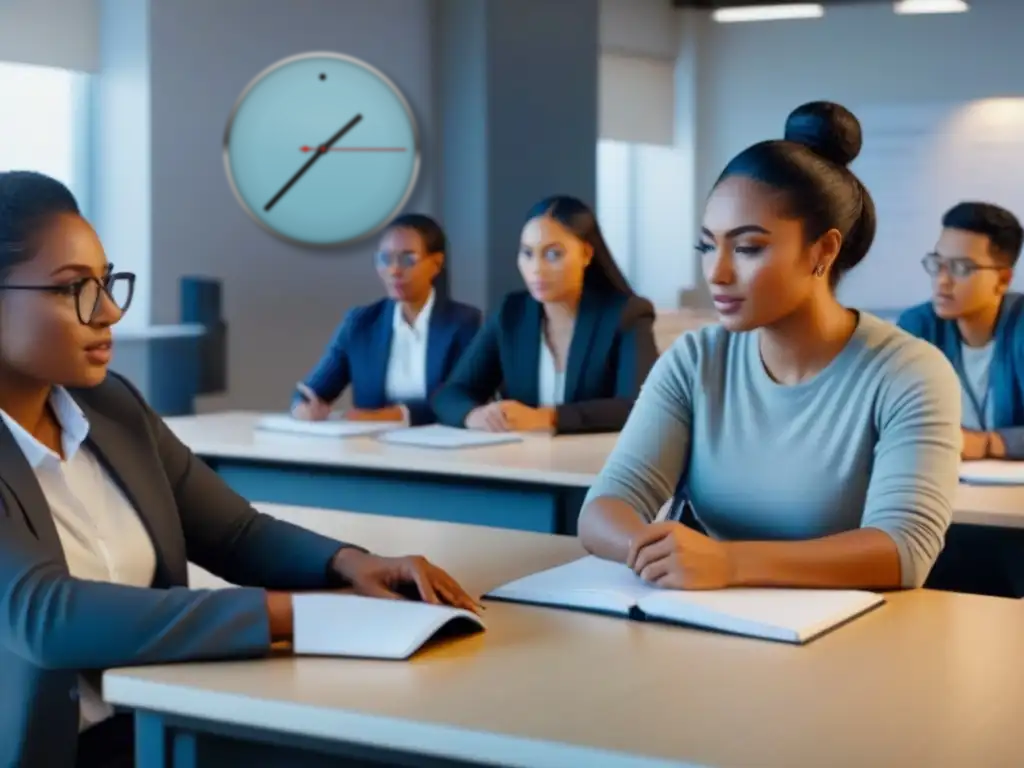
1.37.15
